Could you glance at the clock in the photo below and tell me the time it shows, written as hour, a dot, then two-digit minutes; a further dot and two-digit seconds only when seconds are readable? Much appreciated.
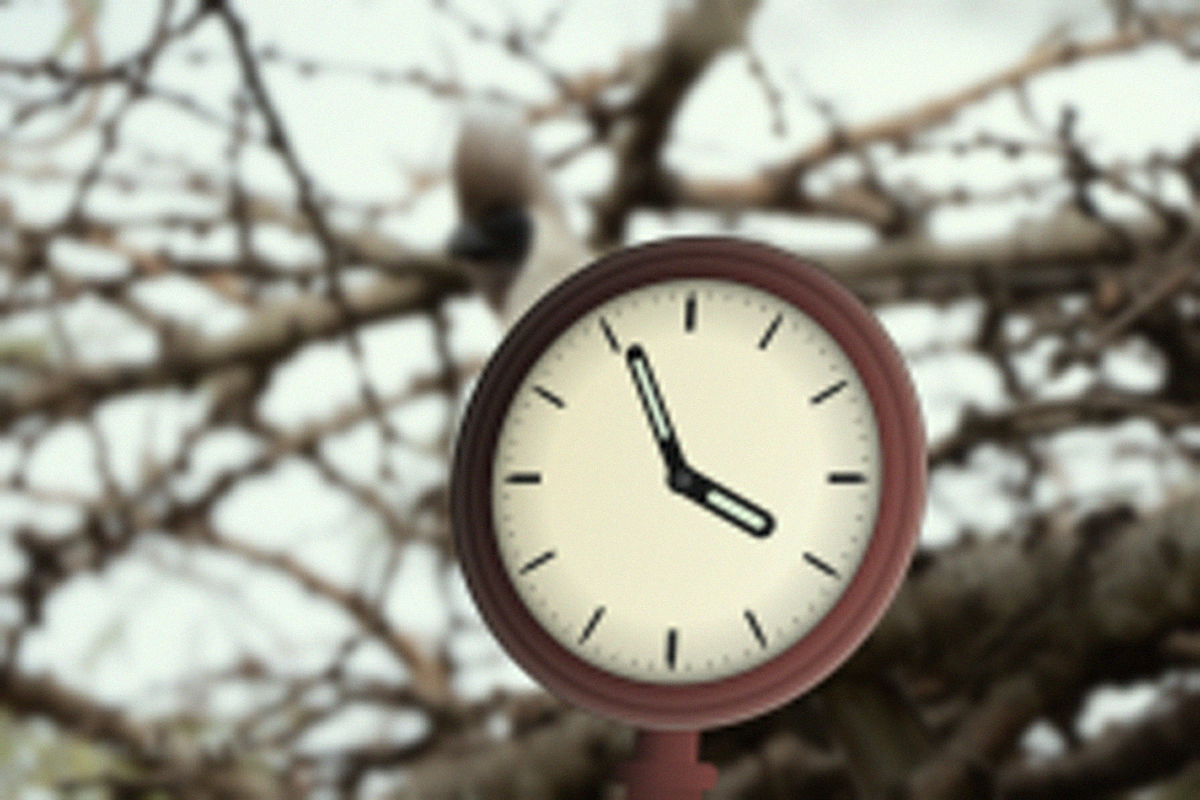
3.56
